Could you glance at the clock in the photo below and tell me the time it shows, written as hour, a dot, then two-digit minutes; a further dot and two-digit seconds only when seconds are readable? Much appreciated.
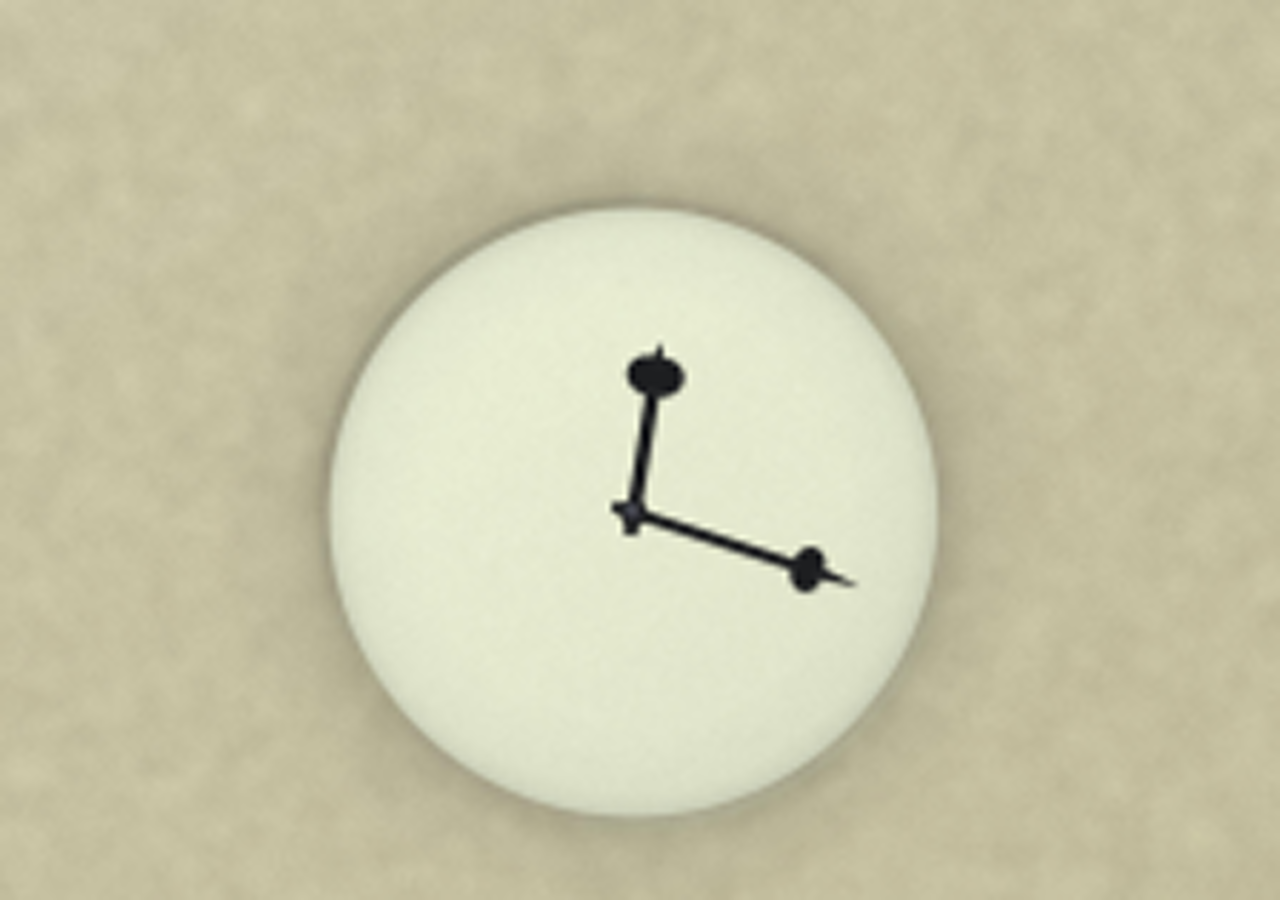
12.18
